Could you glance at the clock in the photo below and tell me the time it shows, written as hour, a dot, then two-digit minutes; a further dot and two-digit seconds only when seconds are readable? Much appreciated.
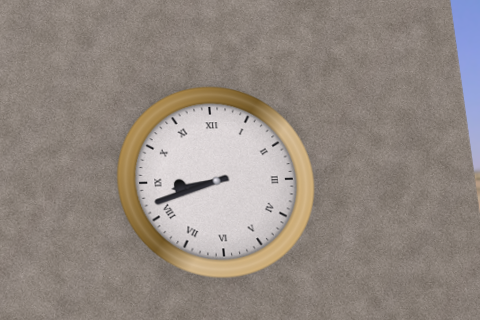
8.42
